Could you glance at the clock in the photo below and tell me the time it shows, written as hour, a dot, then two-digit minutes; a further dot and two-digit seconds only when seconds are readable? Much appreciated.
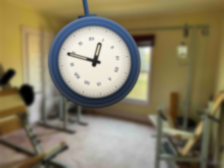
12.49
